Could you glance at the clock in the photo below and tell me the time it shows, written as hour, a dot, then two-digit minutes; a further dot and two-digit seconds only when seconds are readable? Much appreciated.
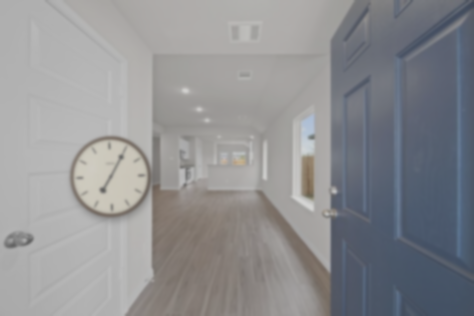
7.05
